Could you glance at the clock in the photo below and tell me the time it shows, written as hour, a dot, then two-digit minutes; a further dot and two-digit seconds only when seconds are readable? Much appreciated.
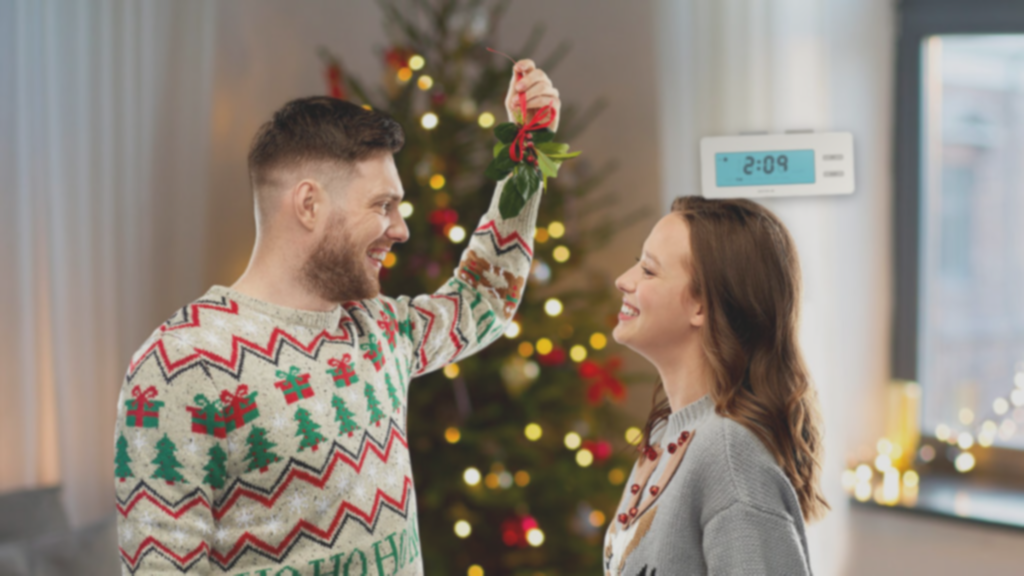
2.09
